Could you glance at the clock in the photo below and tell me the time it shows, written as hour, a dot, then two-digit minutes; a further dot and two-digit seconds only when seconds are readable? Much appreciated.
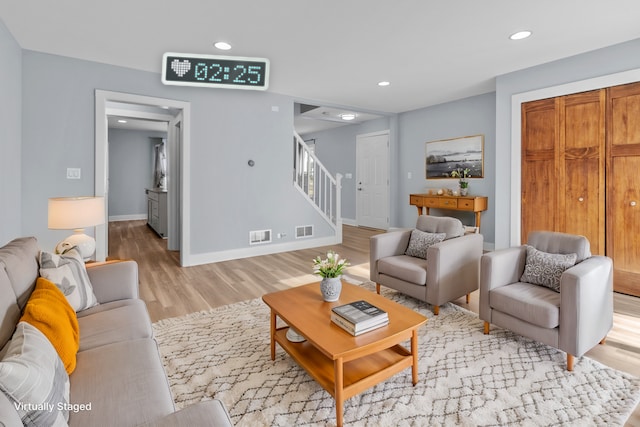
2.25
